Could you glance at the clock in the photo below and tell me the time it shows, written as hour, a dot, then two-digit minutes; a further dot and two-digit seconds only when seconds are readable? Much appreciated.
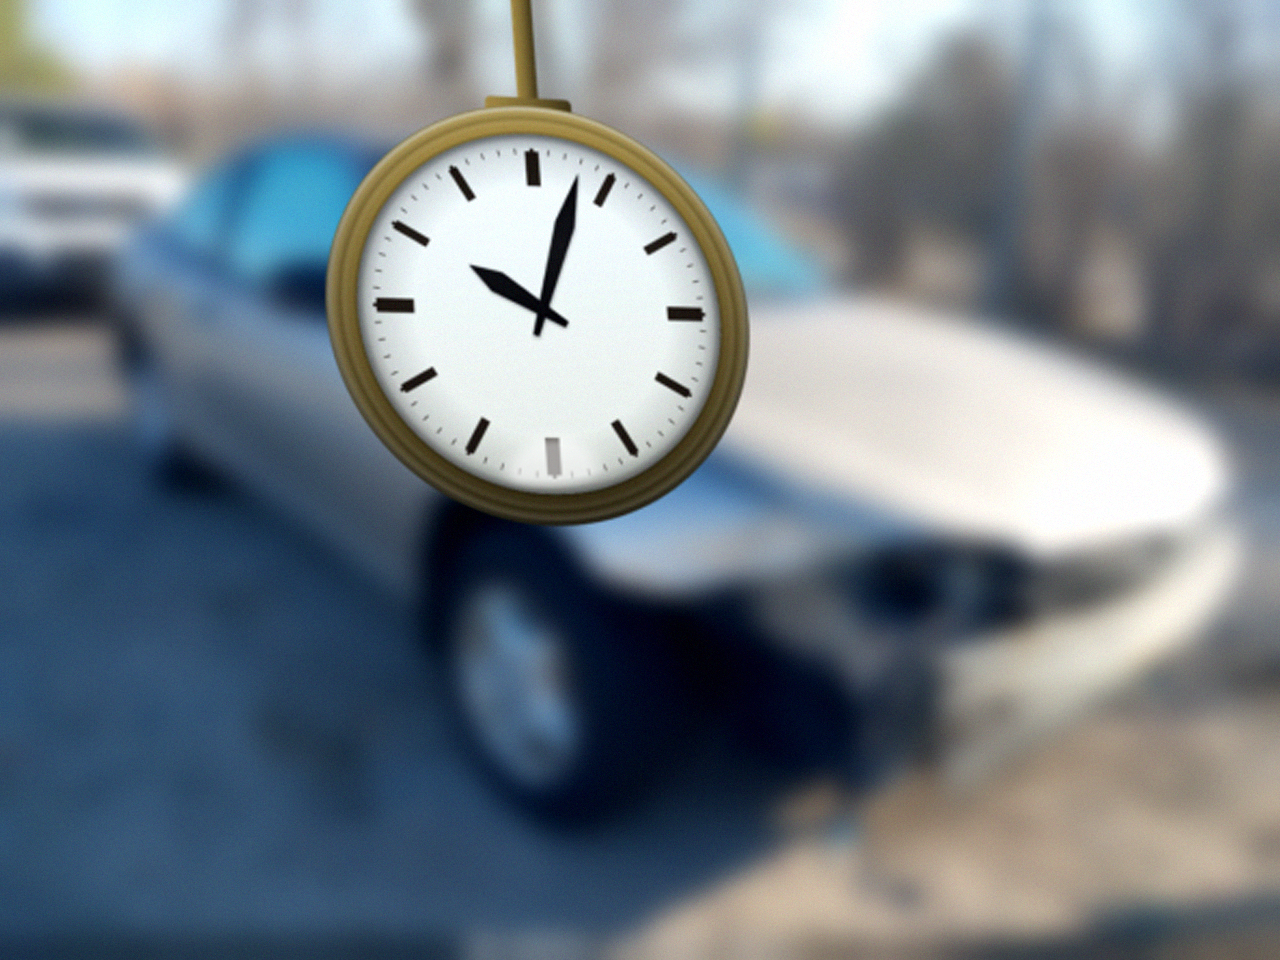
10.03
